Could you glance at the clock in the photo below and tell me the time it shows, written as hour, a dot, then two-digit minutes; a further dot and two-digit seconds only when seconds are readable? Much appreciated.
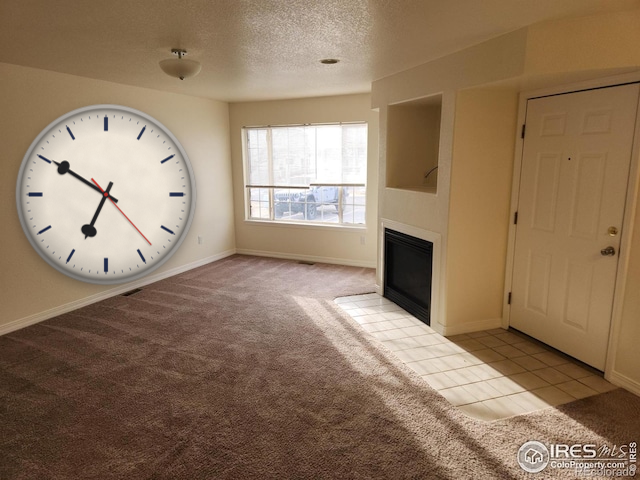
6.50.23
